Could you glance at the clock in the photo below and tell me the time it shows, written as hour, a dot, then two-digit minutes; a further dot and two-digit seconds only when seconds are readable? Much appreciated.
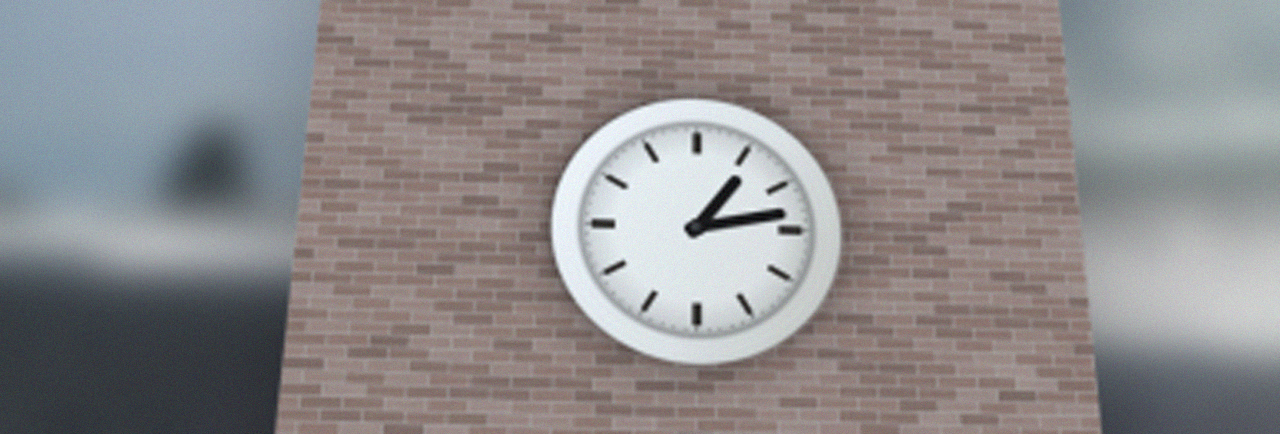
1.13
